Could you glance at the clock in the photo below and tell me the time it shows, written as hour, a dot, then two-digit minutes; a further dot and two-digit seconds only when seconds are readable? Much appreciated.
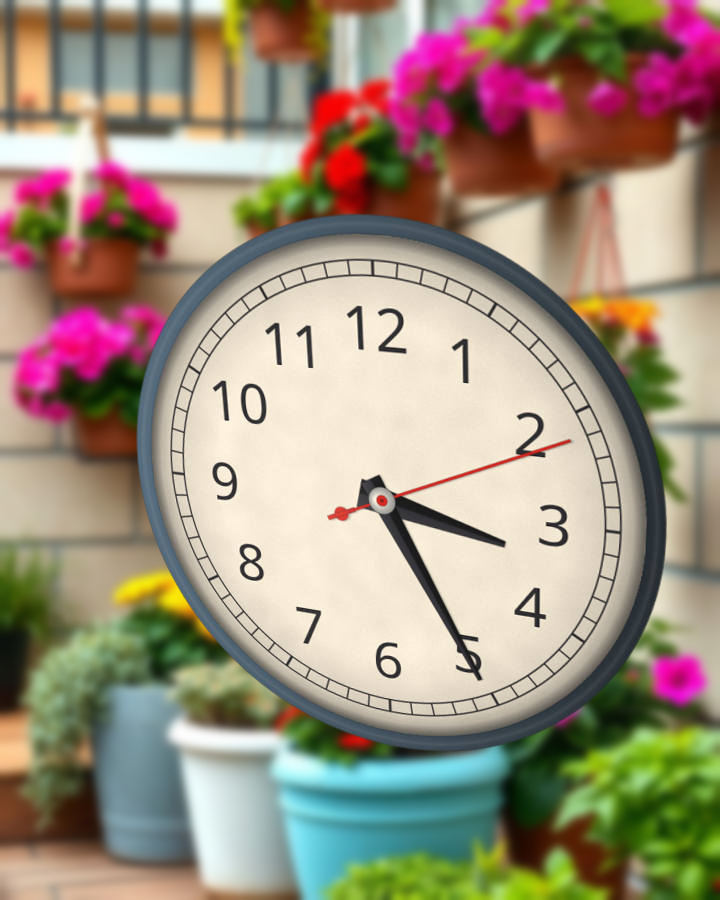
3.25.11
